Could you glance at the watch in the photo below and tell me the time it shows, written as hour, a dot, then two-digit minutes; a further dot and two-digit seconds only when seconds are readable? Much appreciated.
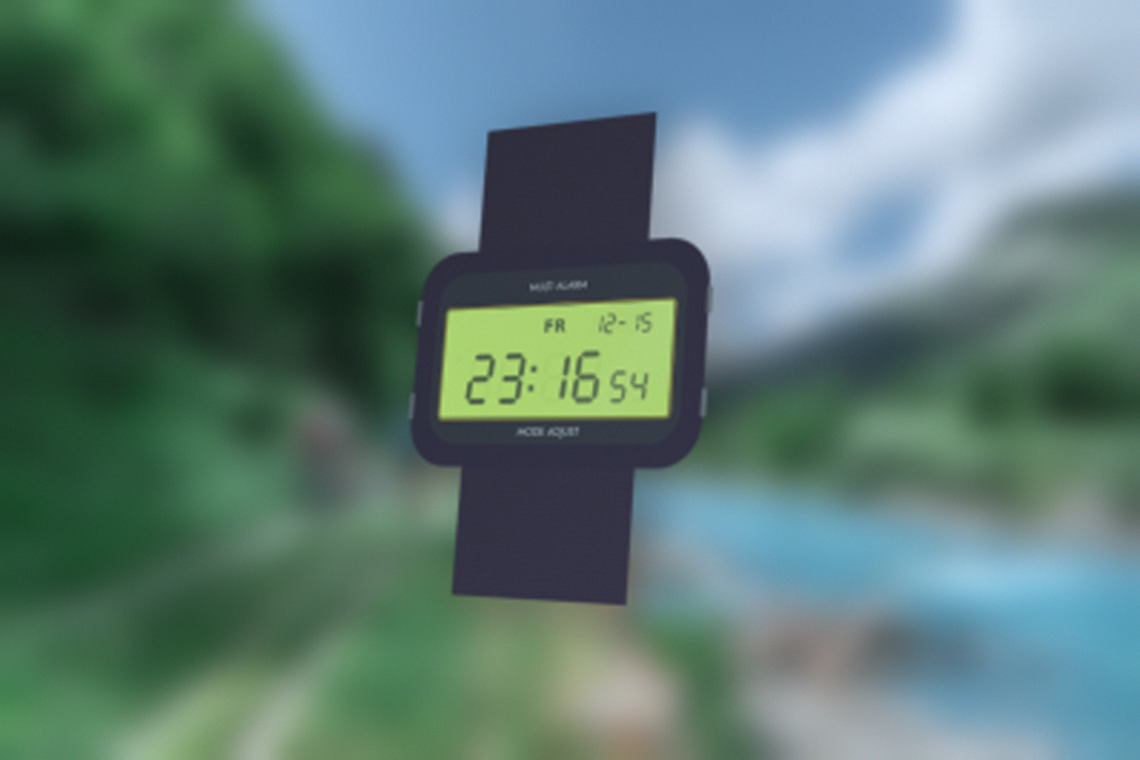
23.16.54
